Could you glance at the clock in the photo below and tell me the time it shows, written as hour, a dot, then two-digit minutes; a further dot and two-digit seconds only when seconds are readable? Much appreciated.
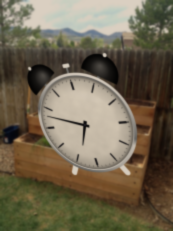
6.48
